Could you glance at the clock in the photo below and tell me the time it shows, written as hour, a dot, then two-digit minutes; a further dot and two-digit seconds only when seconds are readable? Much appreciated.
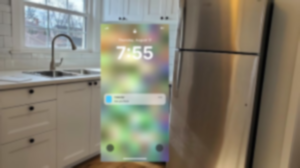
7.55
